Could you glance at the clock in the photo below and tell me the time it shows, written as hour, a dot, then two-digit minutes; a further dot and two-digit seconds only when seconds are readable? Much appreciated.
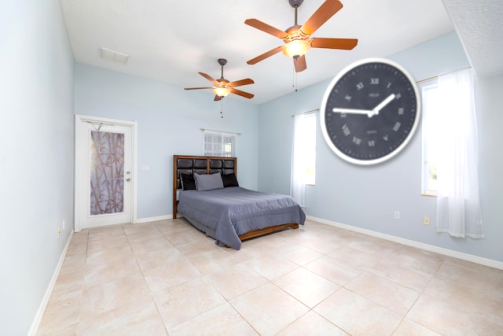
1.46
